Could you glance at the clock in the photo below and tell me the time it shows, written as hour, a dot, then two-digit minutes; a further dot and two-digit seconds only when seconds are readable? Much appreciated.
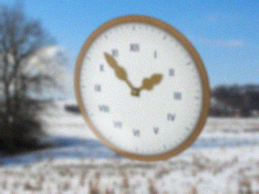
1.53
